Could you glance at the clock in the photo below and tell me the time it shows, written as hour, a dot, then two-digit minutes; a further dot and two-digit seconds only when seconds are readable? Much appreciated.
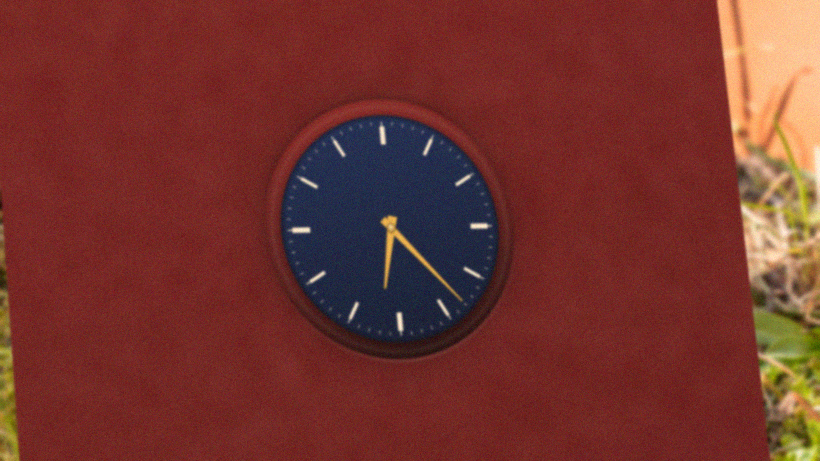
6.23
